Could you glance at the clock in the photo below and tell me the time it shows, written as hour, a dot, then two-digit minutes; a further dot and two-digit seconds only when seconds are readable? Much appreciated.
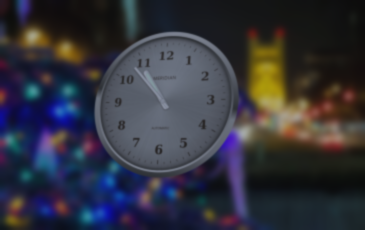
10.53
